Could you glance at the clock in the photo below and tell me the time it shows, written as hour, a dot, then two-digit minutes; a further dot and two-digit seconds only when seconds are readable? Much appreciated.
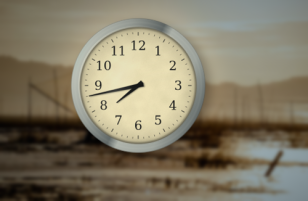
7.43
